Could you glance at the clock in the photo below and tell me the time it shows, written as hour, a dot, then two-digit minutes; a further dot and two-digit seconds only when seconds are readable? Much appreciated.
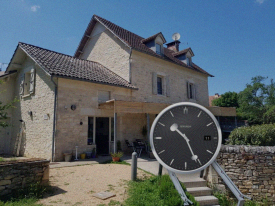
10.26
